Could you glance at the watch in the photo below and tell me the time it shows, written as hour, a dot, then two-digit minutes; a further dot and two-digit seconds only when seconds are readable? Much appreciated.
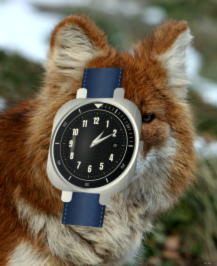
1.10
